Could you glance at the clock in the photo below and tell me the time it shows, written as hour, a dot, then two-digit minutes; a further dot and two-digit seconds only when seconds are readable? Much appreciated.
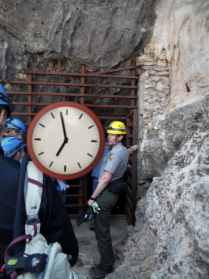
6.58
